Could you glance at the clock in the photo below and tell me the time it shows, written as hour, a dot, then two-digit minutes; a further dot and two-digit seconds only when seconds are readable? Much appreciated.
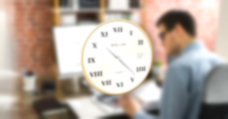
10.23
